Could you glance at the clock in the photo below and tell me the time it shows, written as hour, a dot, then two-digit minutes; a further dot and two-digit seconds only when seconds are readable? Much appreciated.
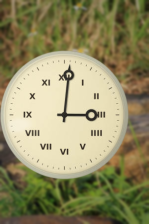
3.01
